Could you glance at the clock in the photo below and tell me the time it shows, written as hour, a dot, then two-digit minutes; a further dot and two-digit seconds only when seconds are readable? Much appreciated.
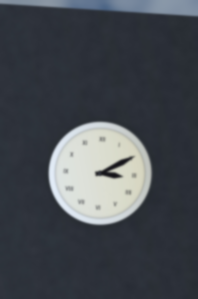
3.10
